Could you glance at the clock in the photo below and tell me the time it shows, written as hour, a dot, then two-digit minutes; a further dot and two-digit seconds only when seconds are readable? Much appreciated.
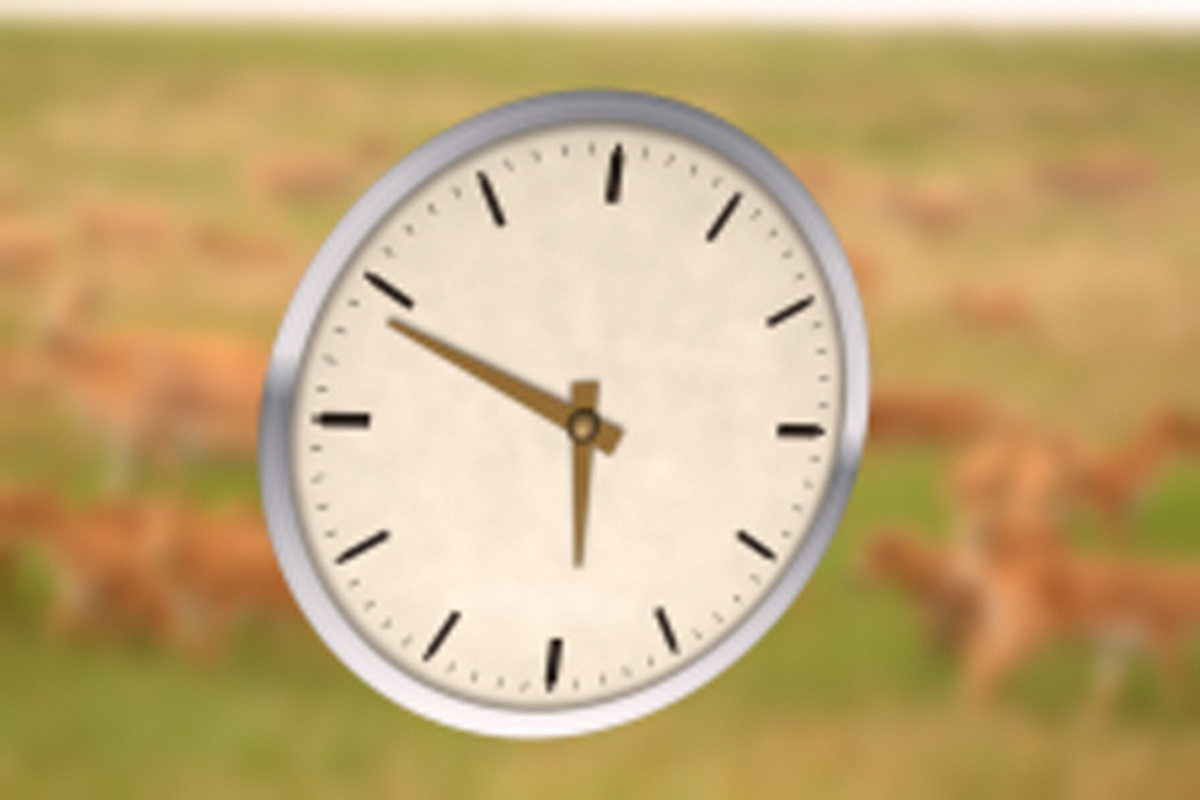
5.49
